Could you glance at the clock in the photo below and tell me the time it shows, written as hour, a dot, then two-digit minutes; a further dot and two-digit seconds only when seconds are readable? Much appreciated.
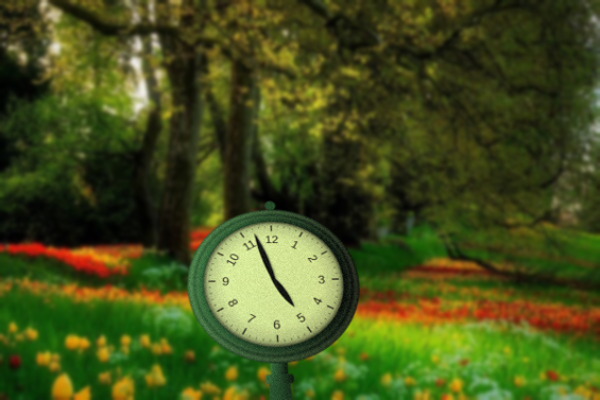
4.57
